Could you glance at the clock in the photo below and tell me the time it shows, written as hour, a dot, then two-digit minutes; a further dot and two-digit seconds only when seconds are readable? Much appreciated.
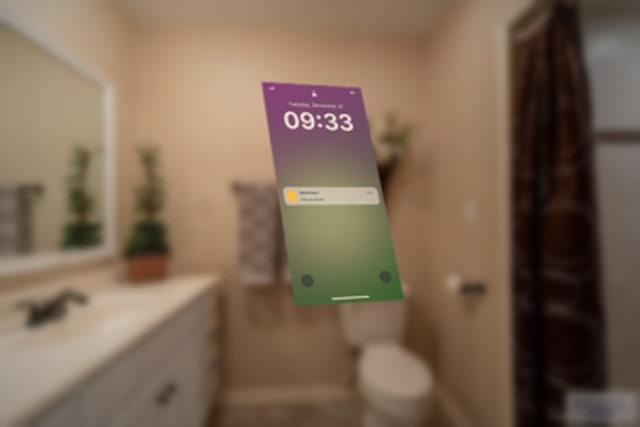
9.33
